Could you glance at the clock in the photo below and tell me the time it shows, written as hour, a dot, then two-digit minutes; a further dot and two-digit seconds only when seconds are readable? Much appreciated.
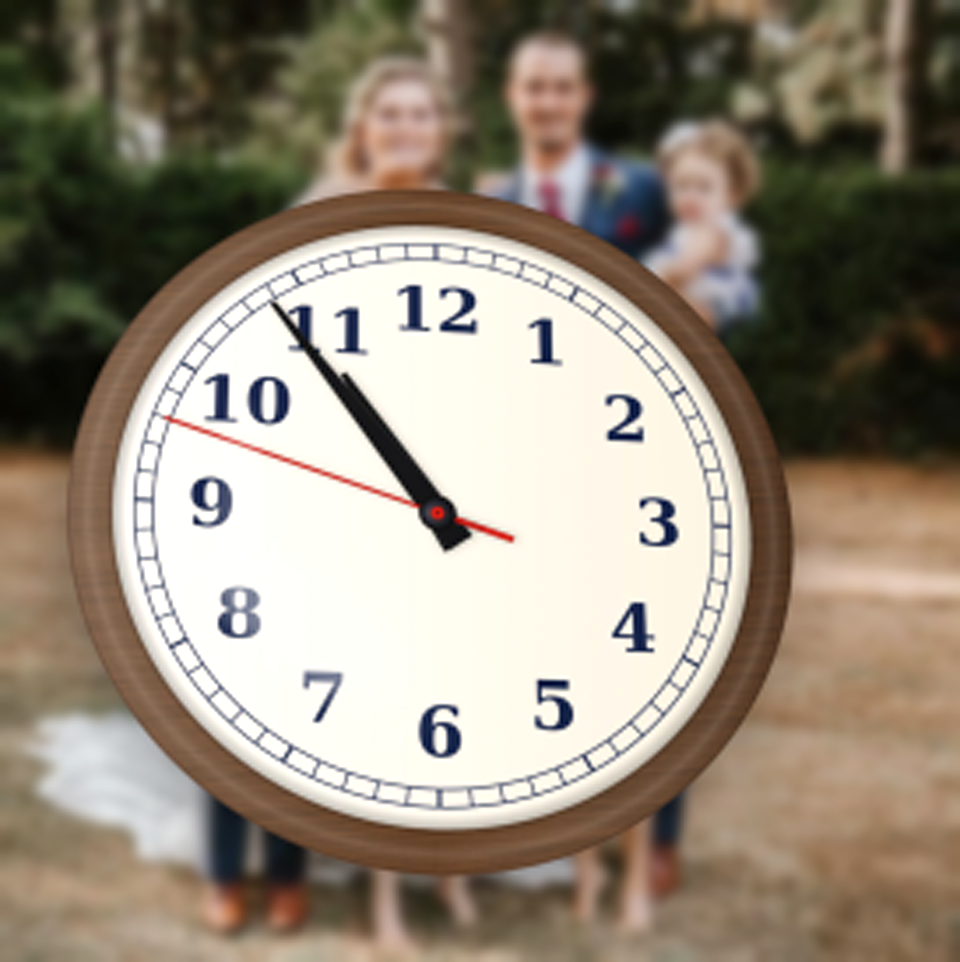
10.53.48
